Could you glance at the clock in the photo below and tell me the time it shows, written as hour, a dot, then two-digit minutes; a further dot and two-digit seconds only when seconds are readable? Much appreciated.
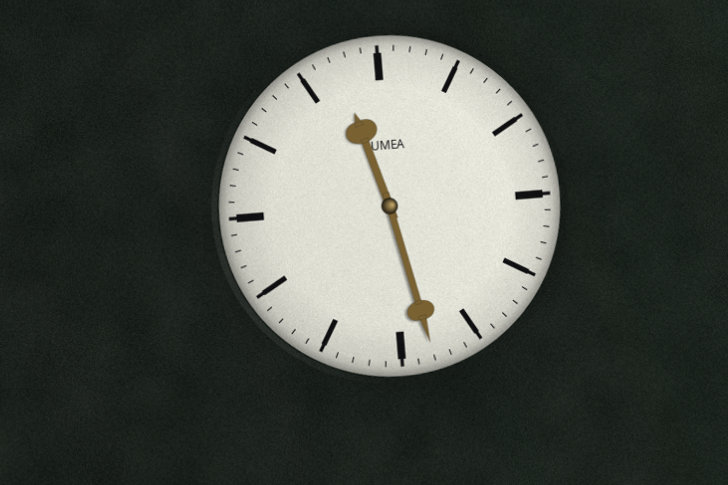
11.28
